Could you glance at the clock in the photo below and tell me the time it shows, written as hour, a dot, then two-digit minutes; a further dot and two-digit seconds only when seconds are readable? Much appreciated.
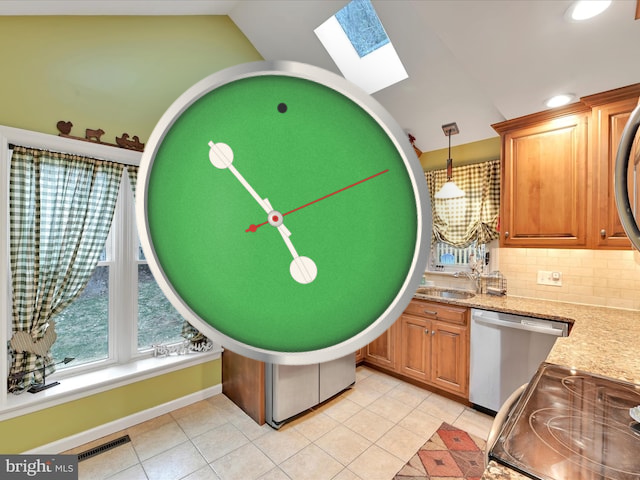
4.52.10
